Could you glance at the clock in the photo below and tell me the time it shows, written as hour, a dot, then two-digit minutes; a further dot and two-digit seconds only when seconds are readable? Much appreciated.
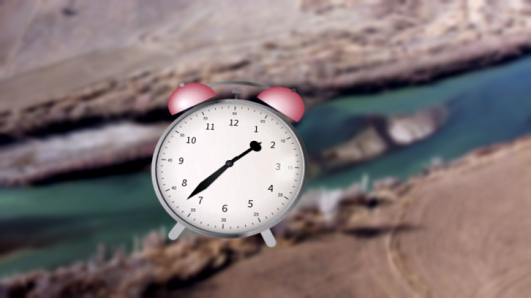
1.37
